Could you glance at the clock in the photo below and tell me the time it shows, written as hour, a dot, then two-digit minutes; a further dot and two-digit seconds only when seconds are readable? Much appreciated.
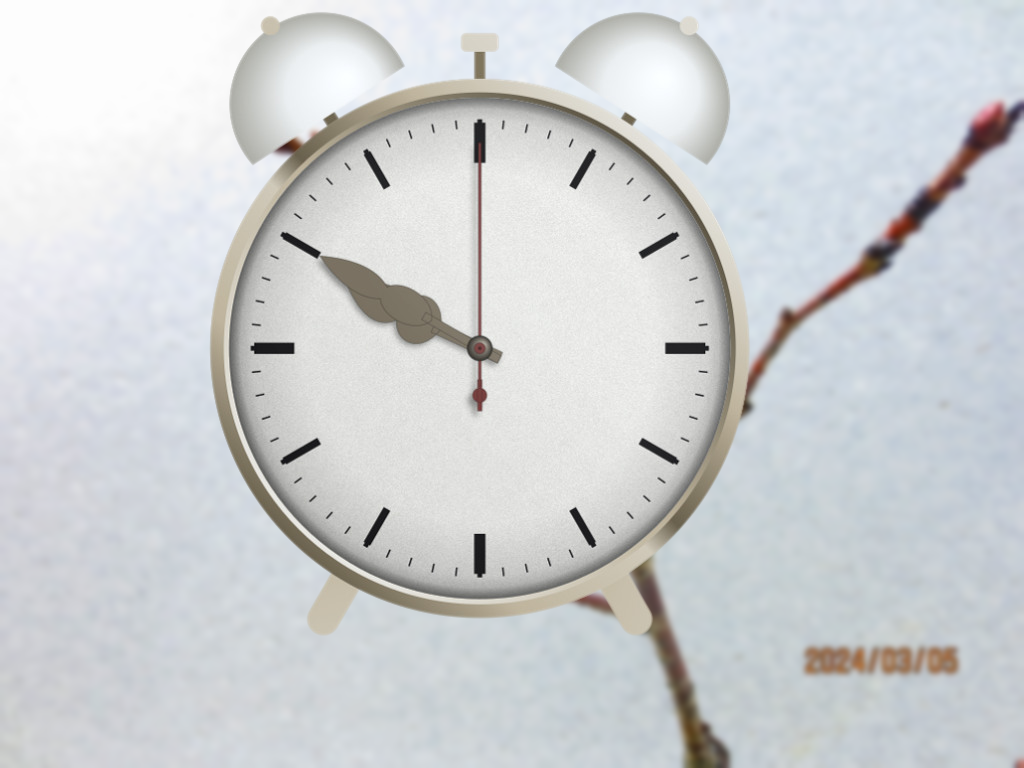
9.50.00
